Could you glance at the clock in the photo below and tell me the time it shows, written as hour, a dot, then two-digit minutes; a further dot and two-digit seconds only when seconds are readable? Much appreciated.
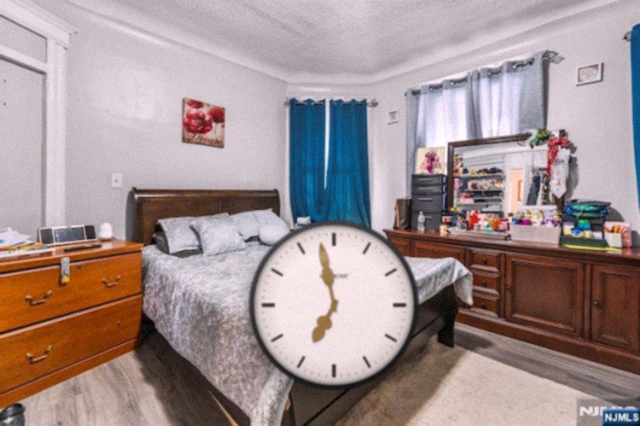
6.58
